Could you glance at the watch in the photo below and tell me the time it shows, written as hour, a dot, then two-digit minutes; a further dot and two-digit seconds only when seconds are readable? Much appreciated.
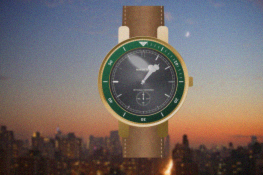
1.07
